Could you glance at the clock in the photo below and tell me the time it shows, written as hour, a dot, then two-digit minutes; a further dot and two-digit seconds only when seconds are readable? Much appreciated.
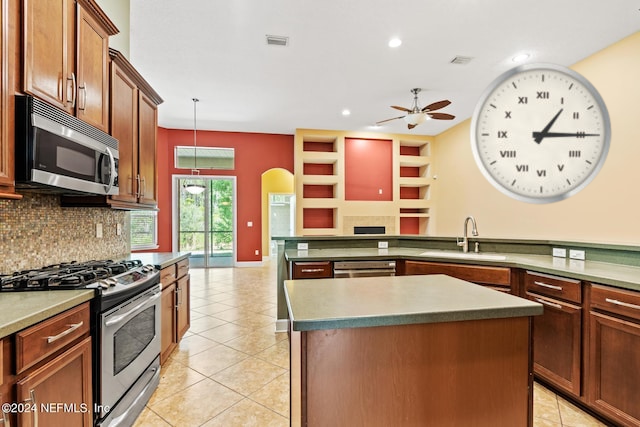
1.15
